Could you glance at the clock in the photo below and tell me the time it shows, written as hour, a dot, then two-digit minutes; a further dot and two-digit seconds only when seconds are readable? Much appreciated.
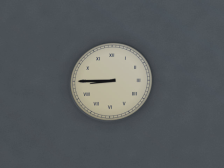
8.45
